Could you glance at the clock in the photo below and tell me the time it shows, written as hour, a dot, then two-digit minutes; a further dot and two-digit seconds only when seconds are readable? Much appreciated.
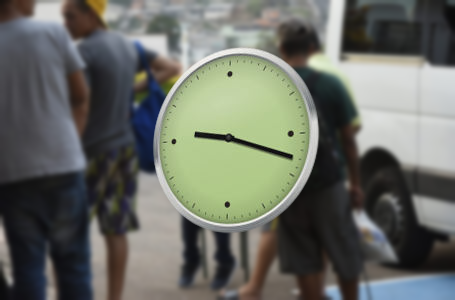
9.18
